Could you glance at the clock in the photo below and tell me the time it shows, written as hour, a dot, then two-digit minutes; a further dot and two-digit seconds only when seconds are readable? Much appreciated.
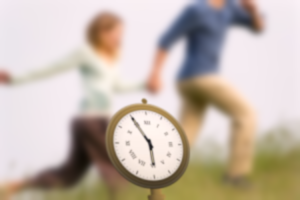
5.55
